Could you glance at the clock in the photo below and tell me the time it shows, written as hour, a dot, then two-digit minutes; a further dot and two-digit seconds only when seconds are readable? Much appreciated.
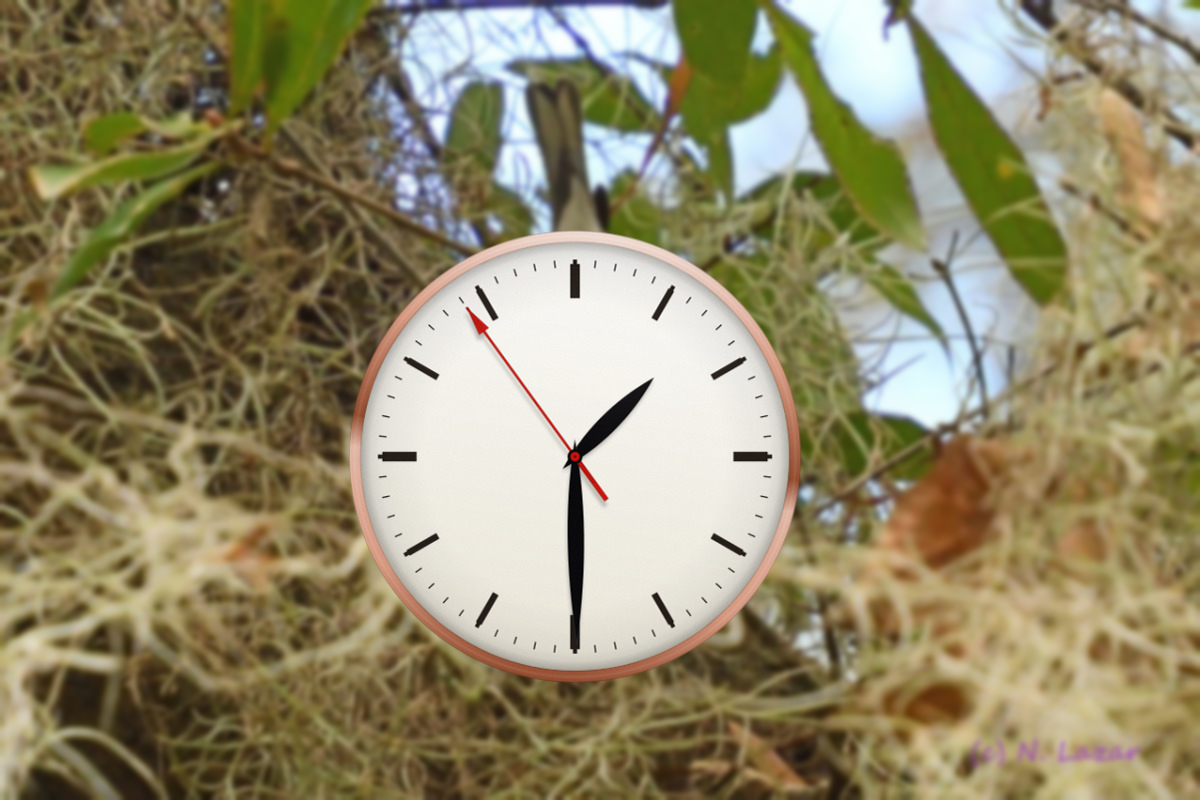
1.29.54
